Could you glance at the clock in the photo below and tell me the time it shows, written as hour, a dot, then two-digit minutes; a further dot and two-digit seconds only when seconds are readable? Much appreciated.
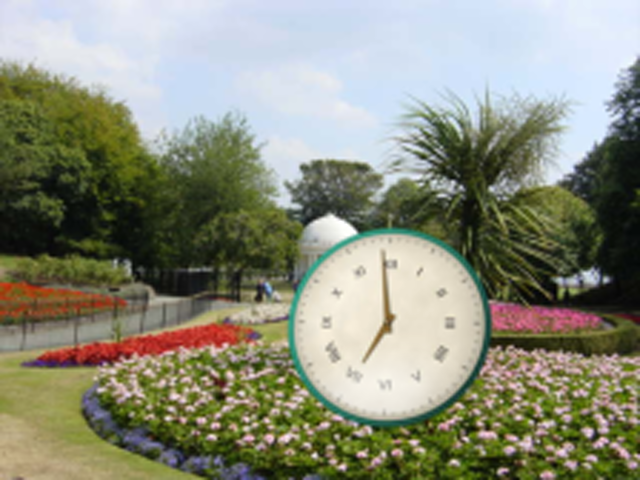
6.59
